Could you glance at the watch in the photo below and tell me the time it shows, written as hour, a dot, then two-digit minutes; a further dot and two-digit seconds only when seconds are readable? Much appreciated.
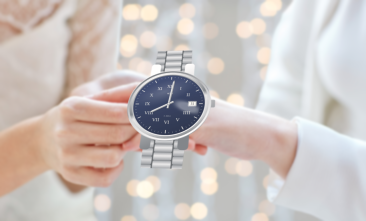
8.01
